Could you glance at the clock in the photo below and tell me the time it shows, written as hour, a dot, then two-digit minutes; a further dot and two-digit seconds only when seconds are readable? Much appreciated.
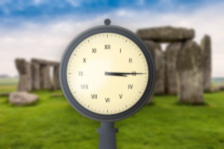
3.15
